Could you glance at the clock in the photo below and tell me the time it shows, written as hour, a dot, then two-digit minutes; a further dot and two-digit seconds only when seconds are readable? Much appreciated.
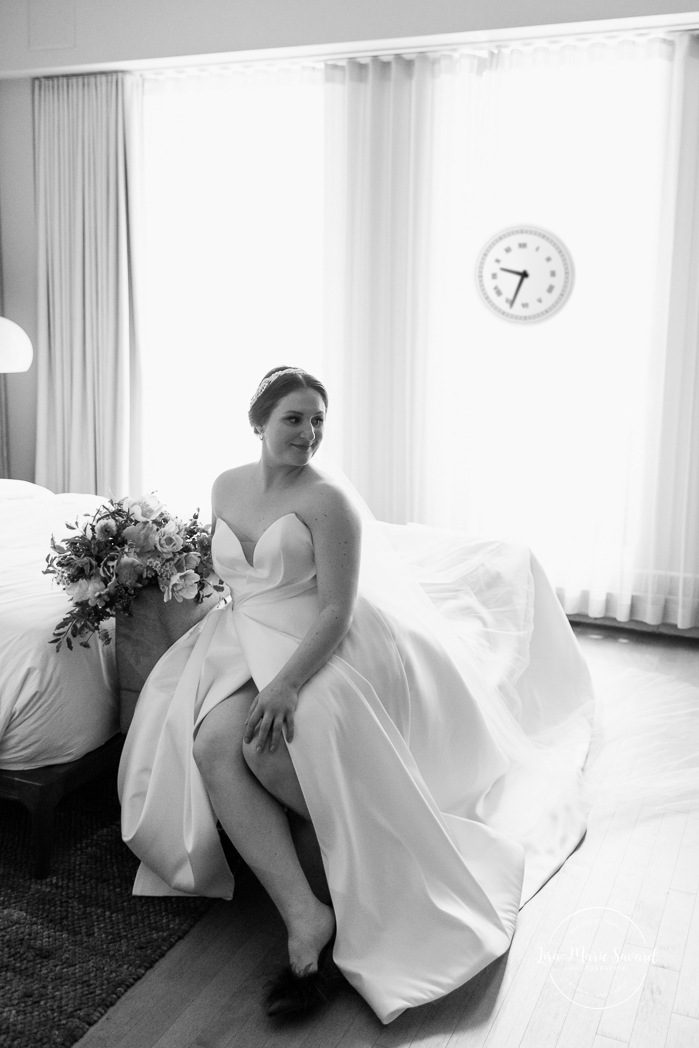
9.34
